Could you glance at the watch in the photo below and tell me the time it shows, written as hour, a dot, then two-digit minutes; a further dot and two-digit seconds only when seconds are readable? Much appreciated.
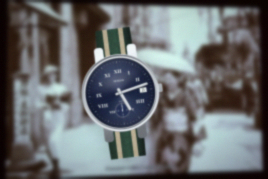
5.13
